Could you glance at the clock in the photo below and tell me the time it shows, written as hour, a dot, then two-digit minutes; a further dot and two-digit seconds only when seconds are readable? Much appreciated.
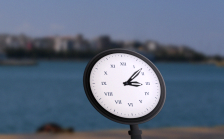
3.08
